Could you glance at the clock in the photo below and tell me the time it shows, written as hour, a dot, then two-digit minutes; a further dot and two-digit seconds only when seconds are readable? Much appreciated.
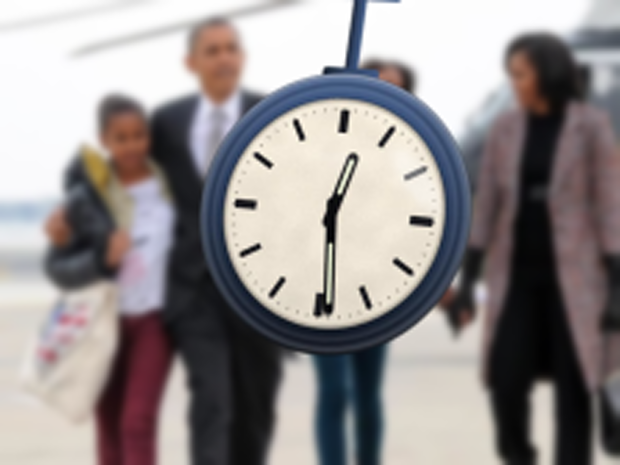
12.29
